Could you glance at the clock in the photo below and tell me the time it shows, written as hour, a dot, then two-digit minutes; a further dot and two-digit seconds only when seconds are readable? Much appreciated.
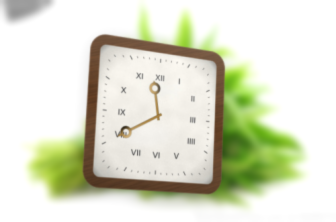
11.40
